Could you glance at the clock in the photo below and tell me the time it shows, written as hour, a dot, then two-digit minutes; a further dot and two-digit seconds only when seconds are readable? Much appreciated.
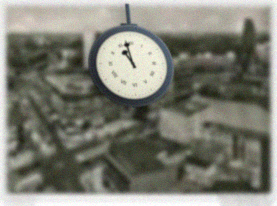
10.58
